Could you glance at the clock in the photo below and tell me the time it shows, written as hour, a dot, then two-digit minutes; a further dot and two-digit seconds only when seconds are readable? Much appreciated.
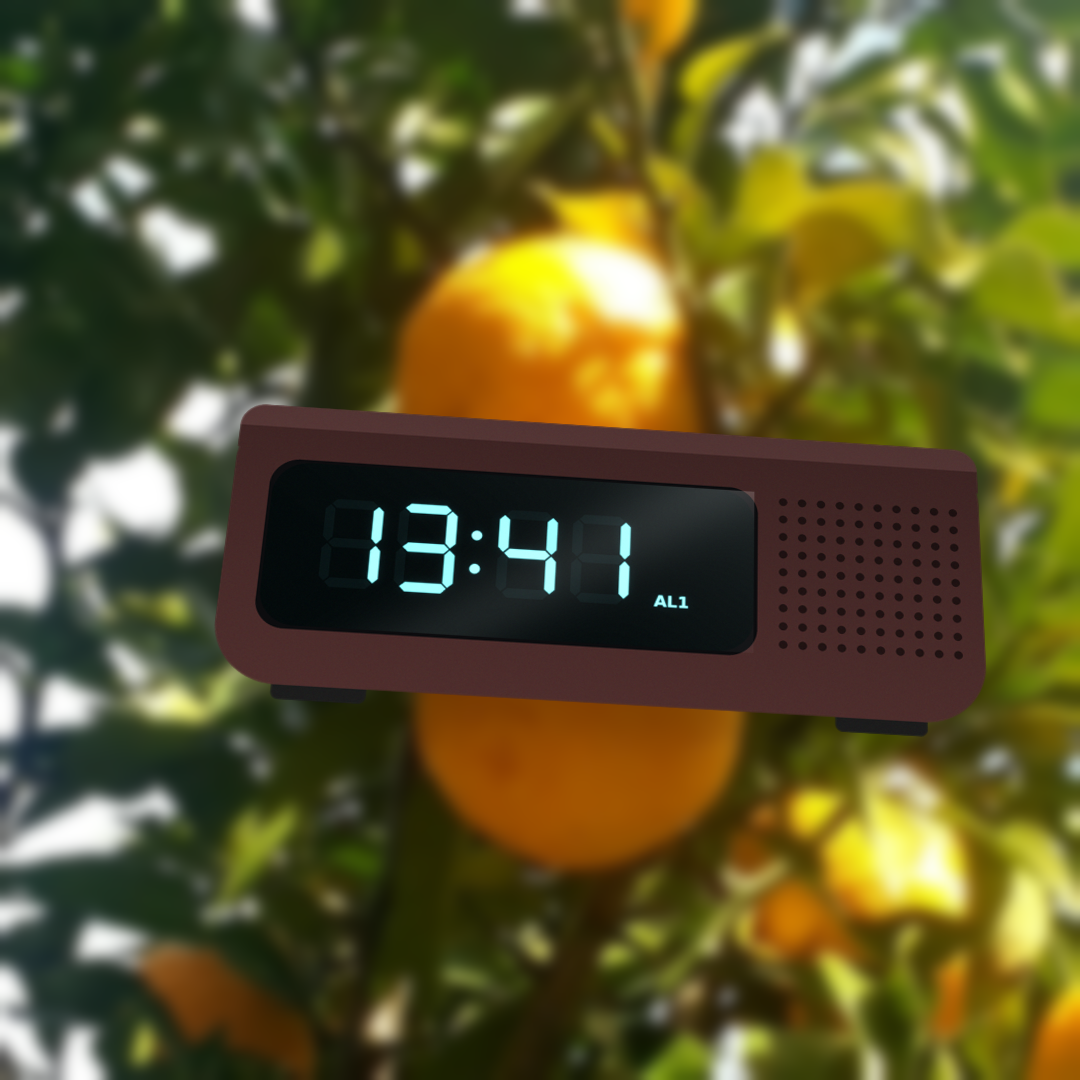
13.41
